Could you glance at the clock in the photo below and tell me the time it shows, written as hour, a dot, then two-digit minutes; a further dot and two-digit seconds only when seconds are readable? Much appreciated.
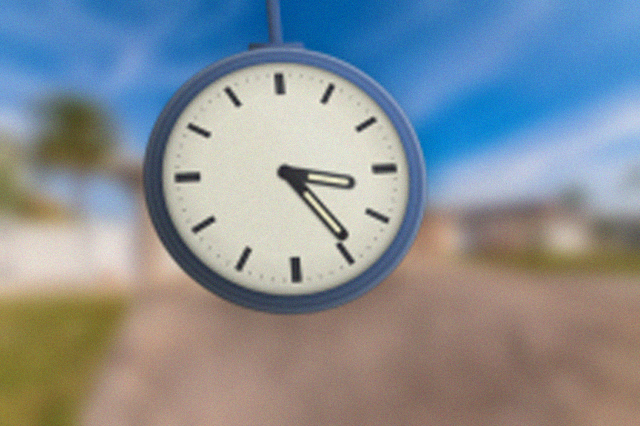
3.24
